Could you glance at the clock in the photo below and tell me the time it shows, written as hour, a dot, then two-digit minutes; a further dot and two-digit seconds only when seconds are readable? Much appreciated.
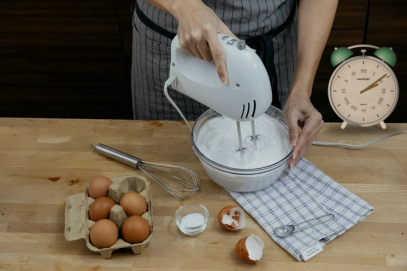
2.09
